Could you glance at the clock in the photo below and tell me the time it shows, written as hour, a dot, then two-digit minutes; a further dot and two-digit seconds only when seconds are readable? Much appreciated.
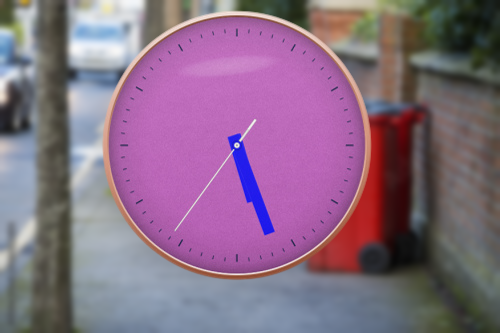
5.26.36
